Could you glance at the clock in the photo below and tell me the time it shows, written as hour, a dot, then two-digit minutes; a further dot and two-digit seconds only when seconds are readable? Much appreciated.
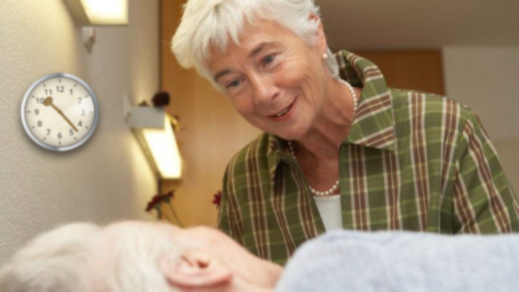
10.23
